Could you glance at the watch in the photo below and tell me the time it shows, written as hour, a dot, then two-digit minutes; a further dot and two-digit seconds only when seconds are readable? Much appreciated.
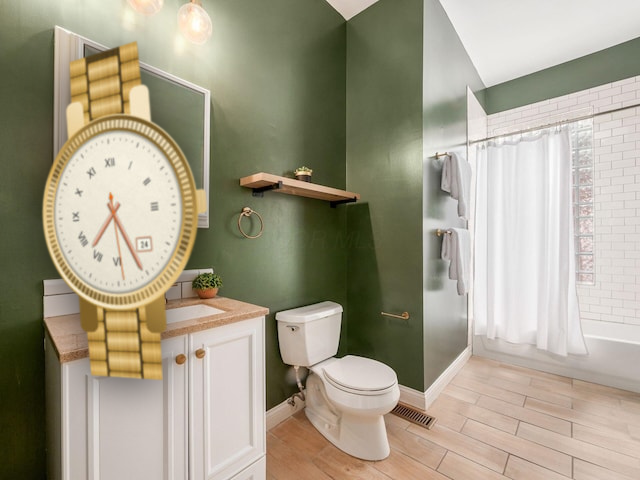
7.25.29
